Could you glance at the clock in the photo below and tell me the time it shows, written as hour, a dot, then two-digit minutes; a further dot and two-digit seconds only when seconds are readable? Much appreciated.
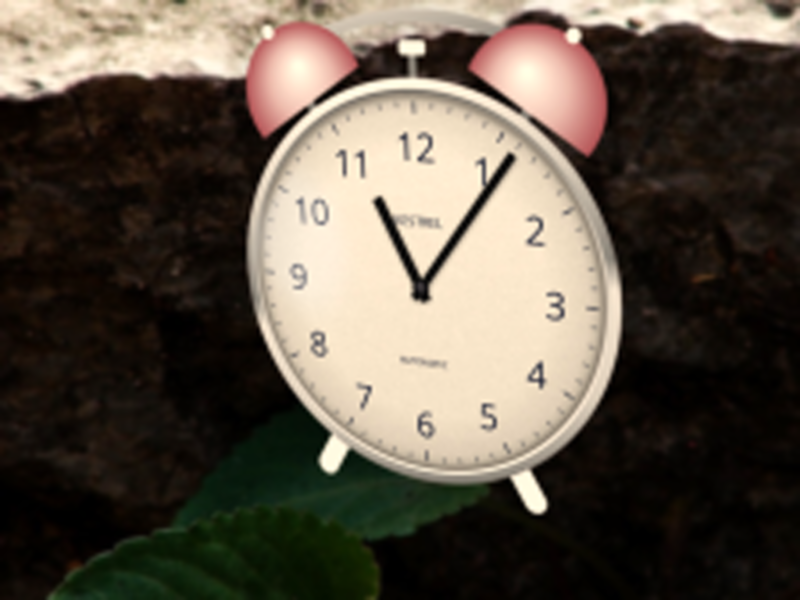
11.06
